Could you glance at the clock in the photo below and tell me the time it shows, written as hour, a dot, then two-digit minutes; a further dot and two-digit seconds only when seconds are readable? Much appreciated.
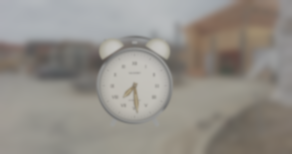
7.29
